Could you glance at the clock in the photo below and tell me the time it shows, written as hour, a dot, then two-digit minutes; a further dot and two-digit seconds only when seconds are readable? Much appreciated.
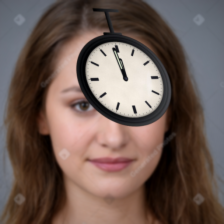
11.59
